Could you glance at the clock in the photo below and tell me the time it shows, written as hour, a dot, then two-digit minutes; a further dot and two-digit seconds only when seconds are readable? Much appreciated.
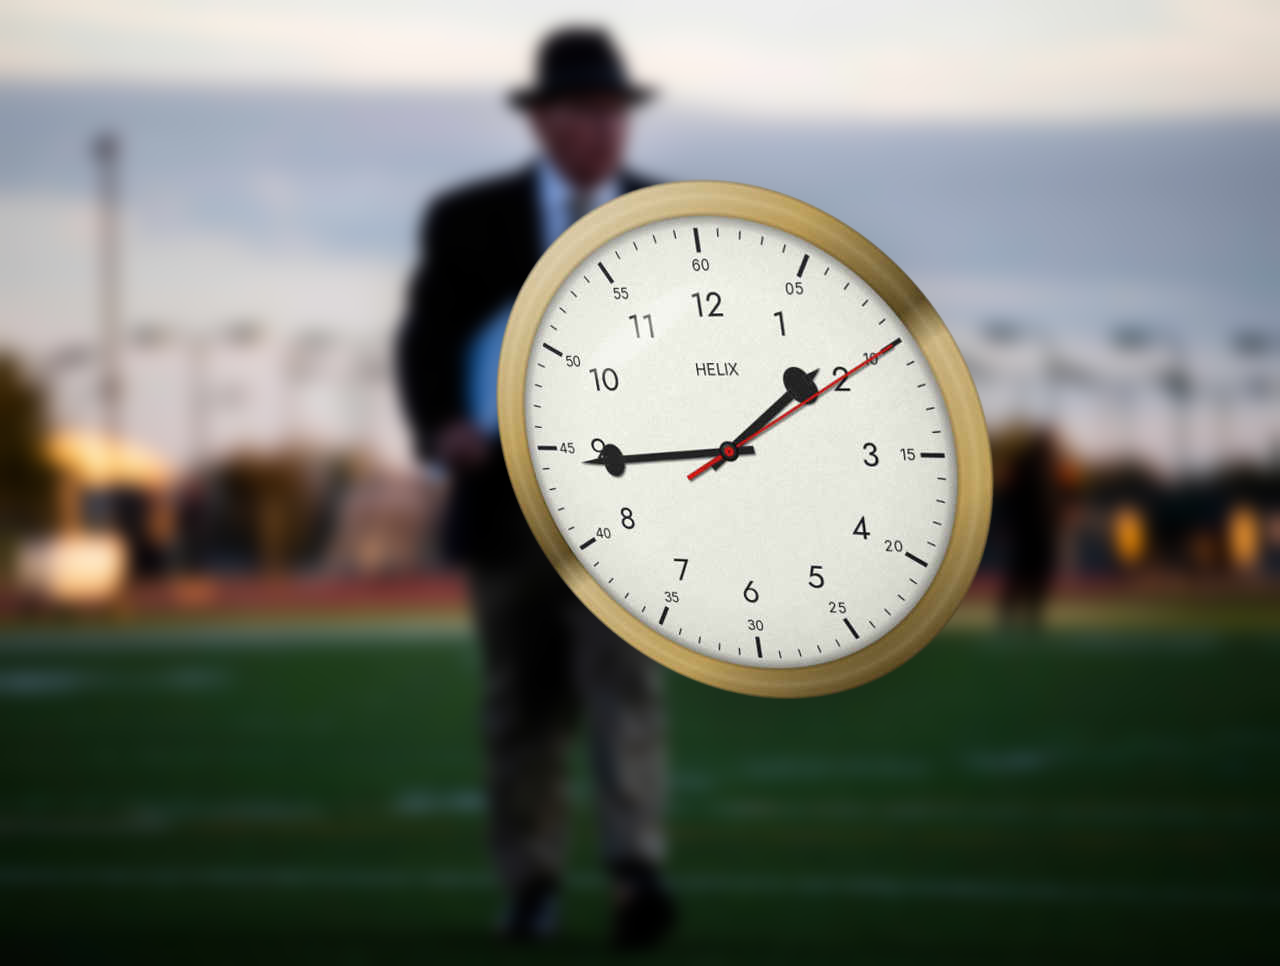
1.44.10
